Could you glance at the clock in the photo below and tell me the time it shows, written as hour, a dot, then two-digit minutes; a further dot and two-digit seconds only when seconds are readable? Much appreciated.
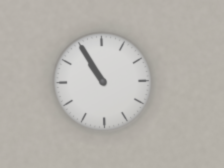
10.55
